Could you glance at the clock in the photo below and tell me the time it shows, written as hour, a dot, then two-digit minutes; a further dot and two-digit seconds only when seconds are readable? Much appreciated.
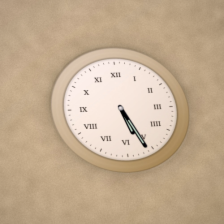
5.26
